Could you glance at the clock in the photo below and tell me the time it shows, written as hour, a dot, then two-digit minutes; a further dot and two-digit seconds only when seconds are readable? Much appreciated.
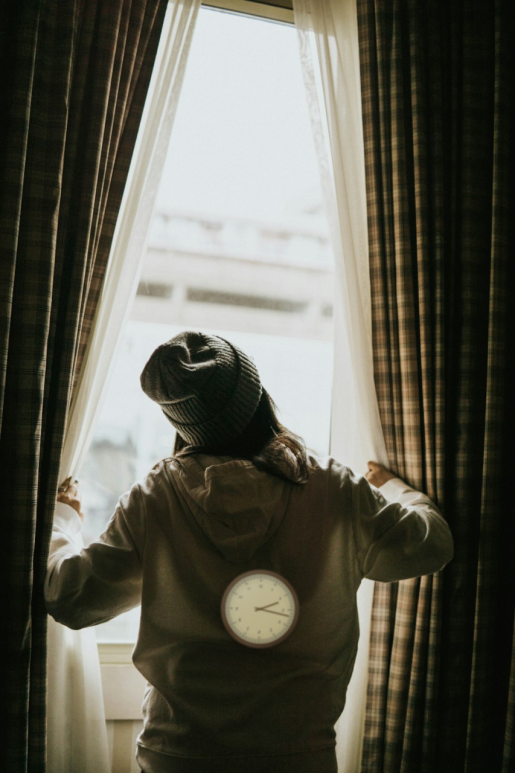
2.17
